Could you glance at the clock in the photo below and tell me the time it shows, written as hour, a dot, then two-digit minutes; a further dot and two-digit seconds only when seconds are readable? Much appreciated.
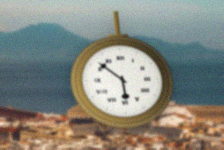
5.52
